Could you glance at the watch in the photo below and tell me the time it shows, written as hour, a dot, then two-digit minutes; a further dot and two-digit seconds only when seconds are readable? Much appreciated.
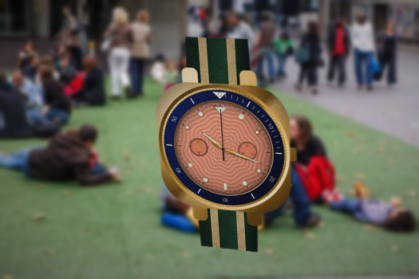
10.18
